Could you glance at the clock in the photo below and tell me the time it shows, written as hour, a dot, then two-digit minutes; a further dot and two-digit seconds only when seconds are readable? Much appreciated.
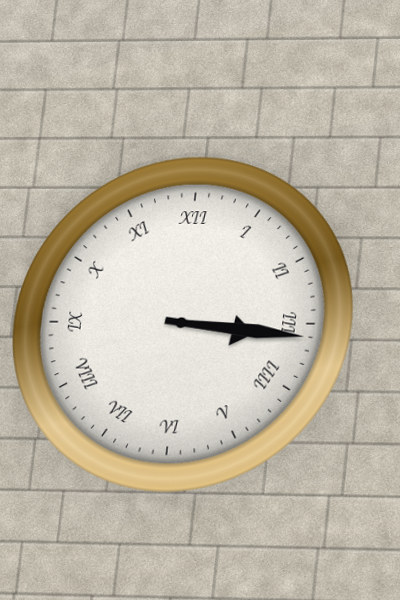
3.16
